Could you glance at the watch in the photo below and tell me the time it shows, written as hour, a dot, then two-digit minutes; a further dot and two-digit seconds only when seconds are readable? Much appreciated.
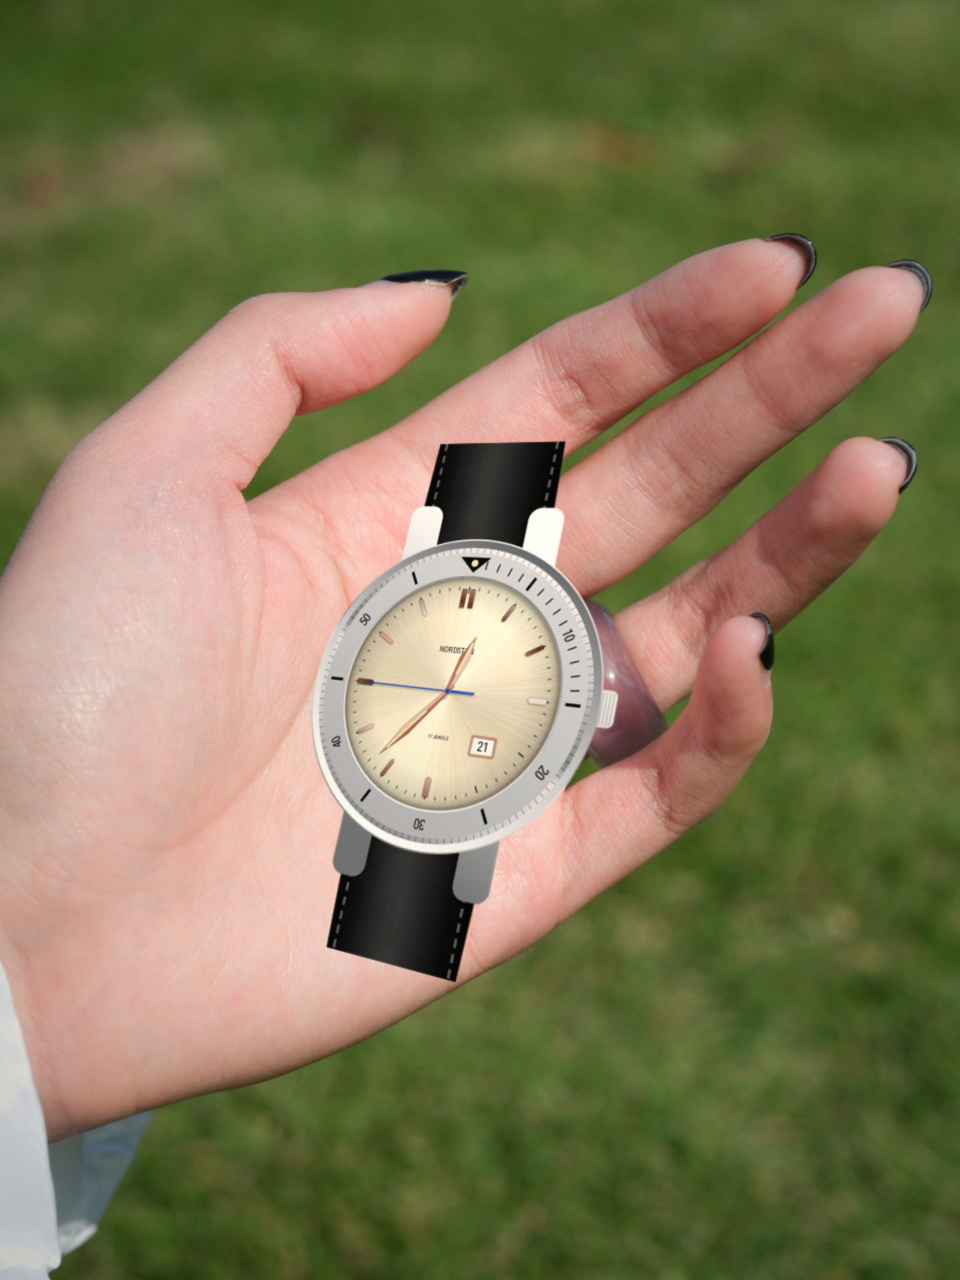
12.36.45
